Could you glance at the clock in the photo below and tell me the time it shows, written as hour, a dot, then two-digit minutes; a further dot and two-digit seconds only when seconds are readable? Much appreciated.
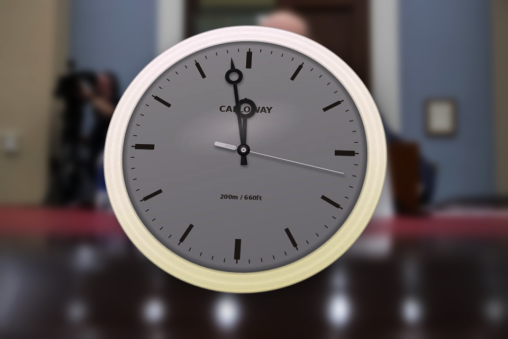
11.58.17
